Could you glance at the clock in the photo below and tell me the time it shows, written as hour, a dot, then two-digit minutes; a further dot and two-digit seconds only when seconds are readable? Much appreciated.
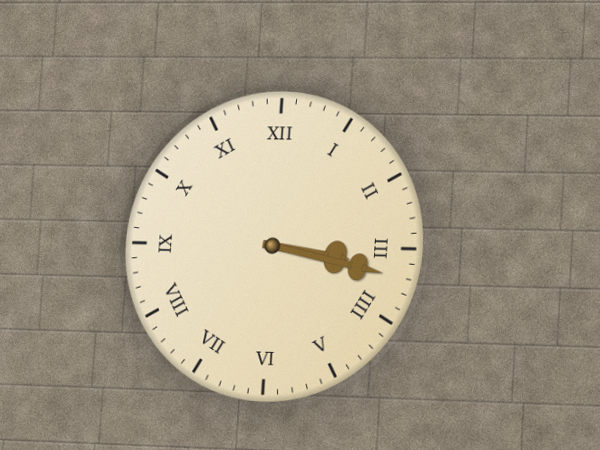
3.17
